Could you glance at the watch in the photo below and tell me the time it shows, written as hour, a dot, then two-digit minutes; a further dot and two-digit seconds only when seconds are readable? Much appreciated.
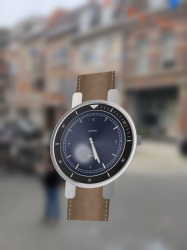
5.26
